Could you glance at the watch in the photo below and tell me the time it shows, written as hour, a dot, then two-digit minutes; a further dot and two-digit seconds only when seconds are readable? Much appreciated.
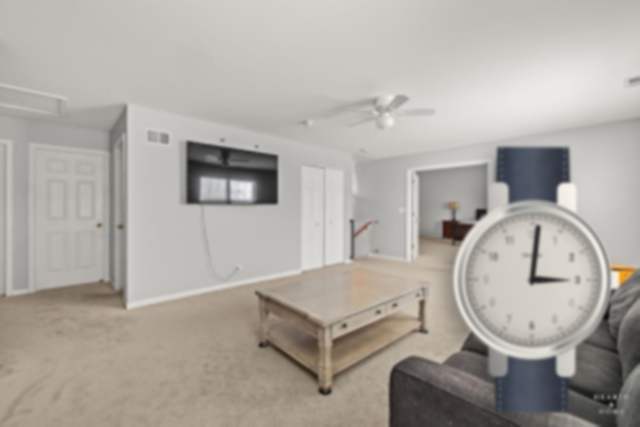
3.01
